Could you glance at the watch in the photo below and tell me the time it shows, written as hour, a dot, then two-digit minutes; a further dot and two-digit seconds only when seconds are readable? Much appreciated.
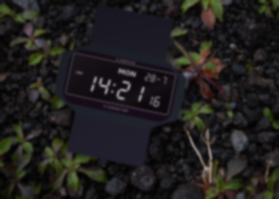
14.21
